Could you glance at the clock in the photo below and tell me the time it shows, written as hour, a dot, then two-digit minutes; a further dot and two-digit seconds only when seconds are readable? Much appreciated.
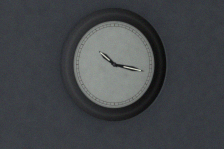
10.17
